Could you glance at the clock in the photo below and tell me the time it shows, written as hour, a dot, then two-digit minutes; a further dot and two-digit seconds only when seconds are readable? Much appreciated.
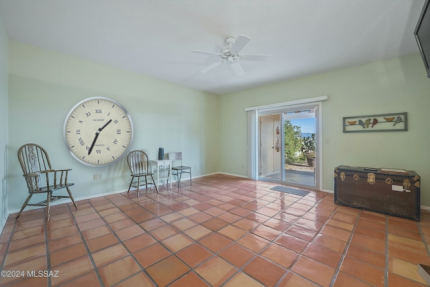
1.34
